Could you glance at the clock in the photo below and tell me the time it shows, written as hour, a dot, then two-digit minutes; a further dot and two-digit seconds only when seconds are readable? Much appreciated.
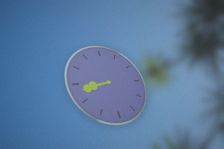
8.43
